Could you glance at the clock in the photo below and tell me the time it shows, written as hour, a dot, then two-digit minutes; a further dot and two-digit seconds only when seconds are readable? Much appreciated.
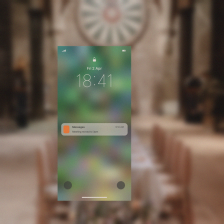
18.41
